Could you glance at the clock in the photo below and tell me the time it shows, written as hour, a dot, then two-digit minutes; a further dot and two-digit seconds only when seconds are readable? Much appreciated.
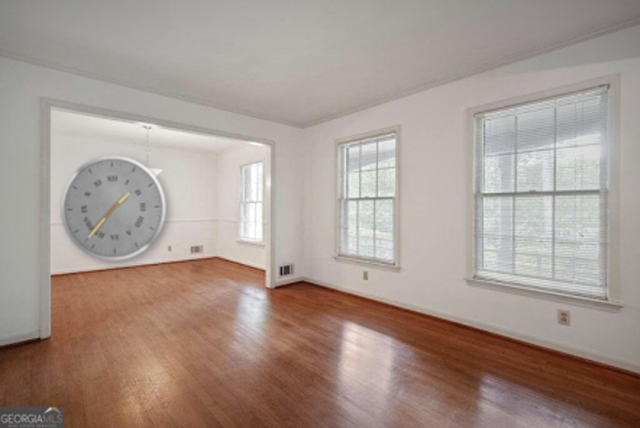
1.37
